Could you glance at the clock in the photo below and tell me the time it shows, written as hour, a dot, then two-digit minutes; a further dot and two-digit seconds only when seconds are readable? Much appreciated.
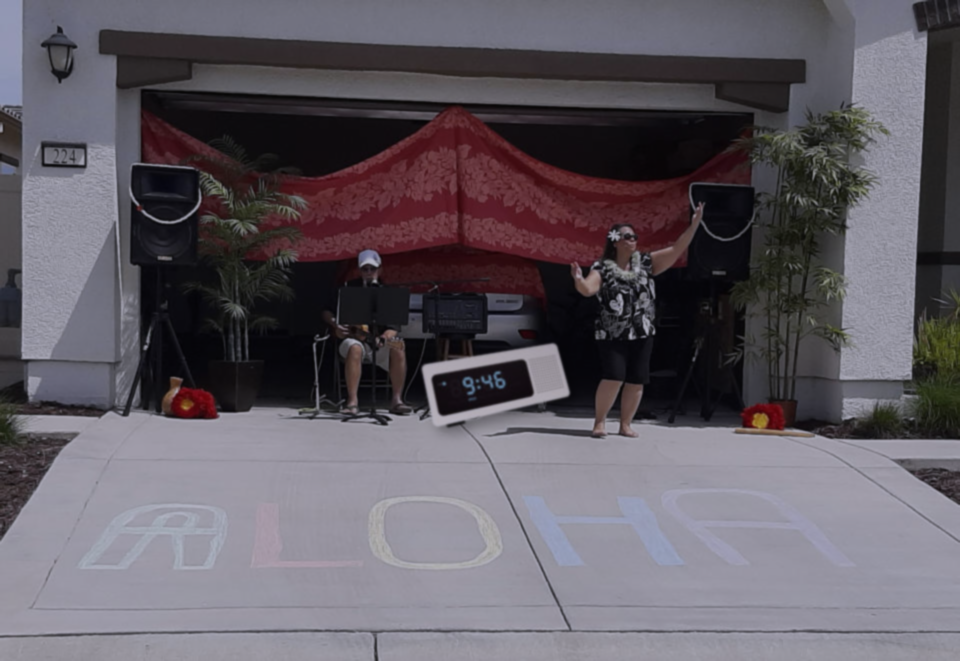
9.46
